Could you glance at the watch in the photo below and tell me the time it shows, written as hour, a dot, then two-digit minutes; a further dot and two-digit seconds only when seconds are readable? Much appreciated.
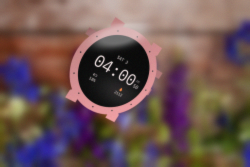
4.00
